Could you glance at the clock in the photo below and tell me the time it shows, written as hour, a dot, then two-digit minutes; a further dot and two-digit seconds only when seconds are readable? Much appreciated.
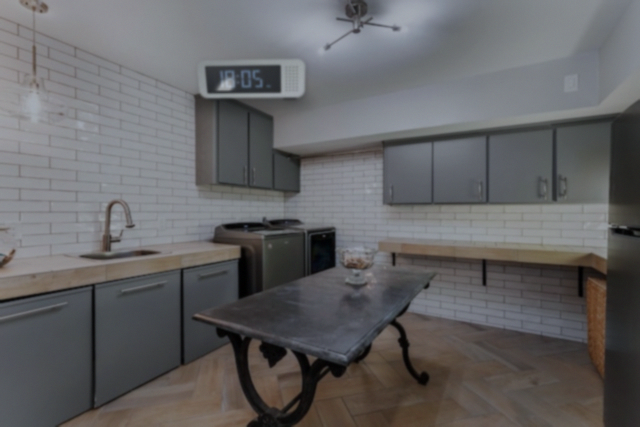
18.05
